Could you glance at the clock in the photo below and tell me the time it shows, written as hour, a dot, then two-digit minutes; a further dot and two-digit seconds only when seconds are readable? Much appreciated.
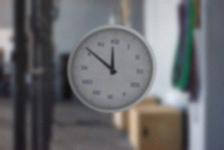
11.51
